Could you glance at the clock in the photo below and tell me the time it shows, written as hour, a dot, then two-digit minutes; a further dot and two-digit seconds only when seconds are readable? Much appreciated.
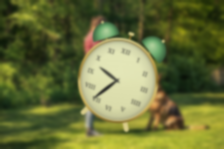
9.36
